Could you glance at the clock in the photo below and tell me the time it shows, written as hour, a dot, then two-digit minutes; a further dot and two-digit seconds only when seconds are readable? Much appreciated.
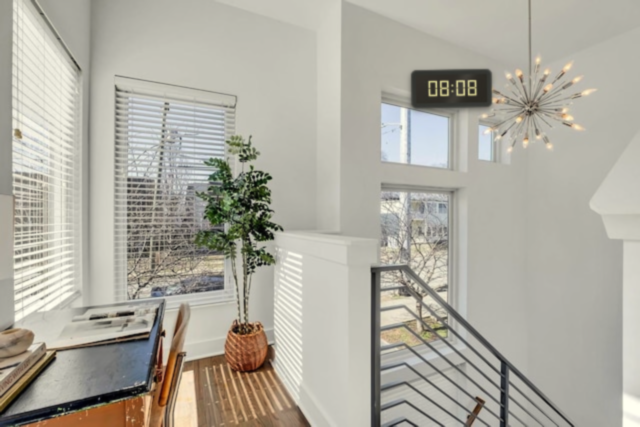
8.08
